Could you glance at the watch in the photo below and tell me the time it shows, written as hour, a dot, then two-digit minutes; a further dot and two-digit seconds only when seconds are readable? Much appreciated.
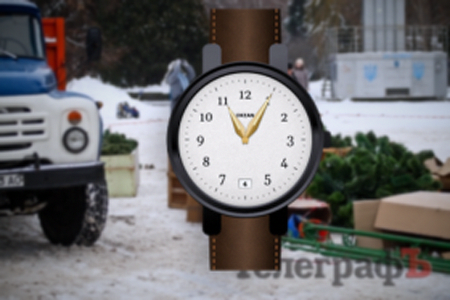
11.05
